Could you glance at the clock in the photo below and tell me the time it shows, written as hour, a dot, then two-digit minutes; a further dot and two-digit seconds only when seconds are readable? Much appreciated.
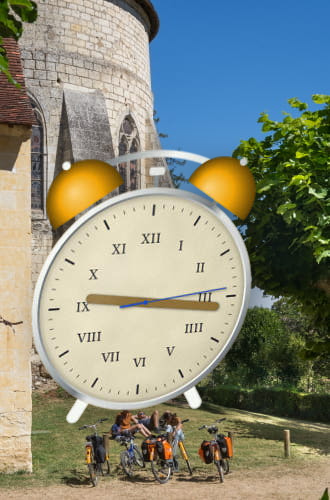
9.16.14
